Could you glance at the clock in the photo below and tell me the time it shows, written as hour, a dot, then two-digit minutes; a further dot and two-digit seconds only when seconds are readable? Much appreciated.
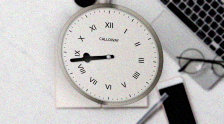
8.43
